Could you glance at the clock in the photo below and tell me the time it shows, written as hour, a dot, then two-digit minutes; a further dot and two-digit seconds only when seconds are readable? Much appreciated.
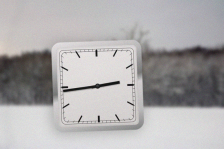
2.44
